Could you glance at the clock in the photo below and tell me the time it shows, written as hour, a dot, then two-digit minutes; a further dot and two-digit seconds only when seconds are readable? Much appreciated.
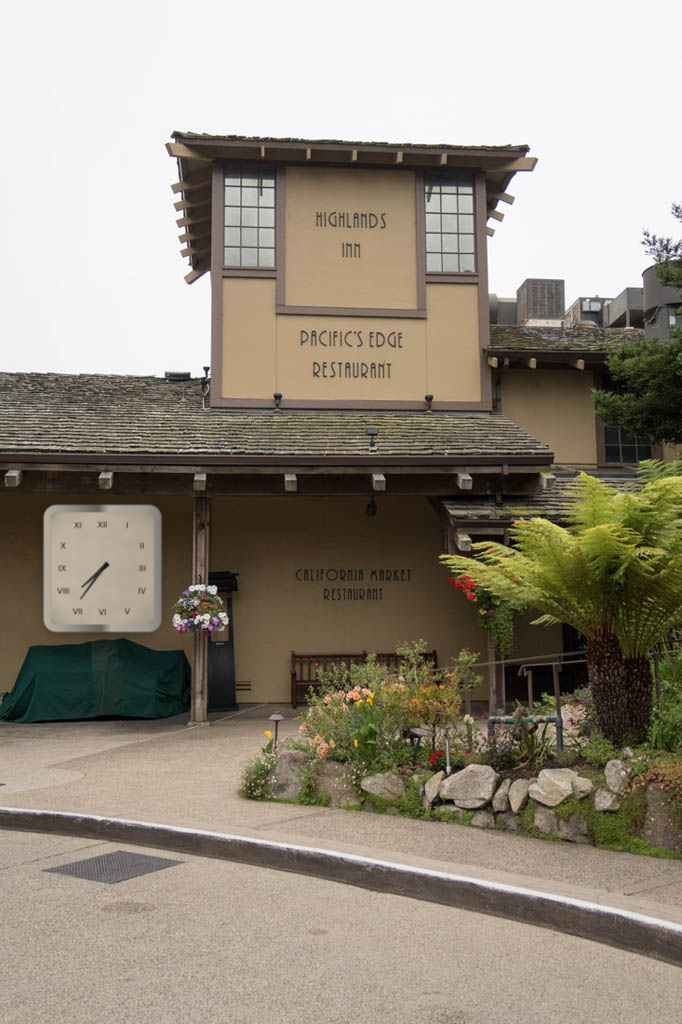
7.36
